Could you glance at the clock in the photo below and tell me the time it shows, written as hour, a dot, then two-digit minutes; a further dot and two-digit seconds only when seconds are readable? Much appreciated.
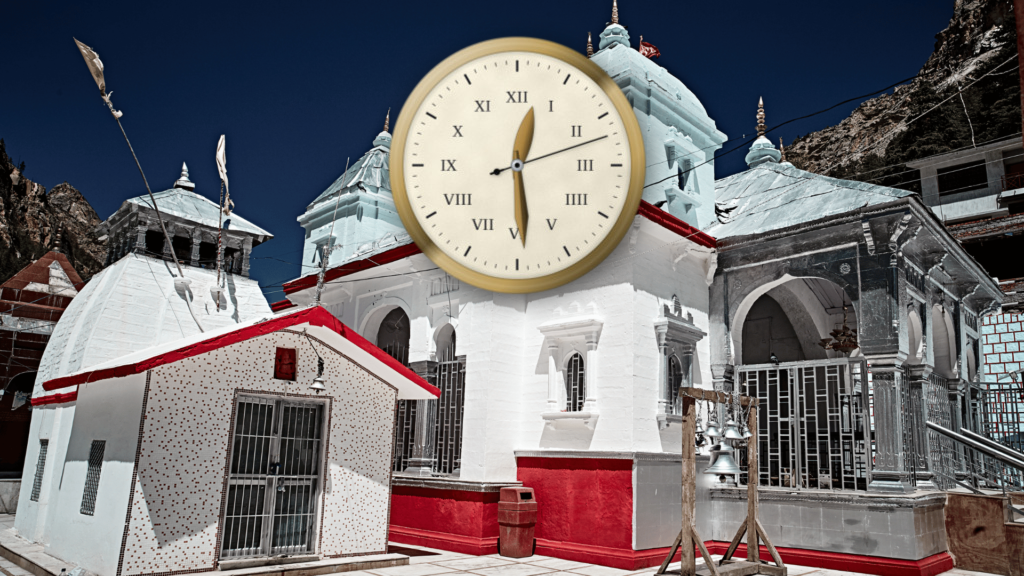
12.29.12
